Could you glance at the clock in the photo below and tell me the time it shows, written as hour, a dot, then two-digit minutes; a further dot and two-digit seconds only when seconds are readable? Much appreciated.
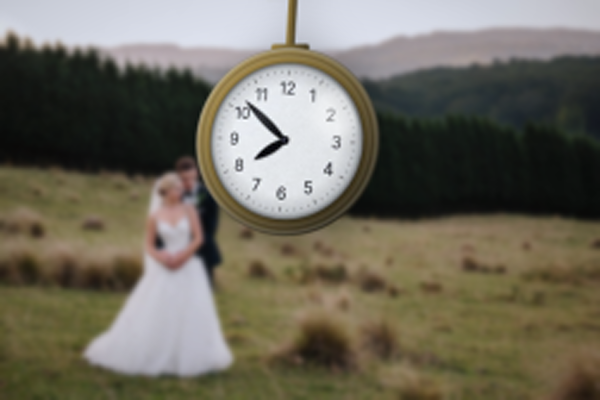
7.52
